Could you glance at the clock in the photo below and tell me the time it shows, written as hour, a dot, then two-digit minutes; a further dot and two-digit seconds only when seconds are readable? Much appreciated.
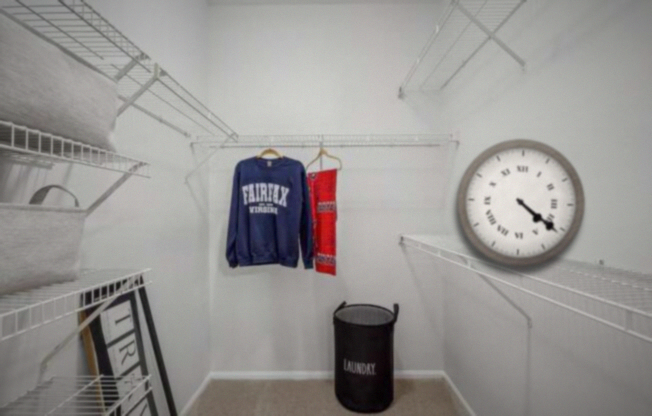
4.21
